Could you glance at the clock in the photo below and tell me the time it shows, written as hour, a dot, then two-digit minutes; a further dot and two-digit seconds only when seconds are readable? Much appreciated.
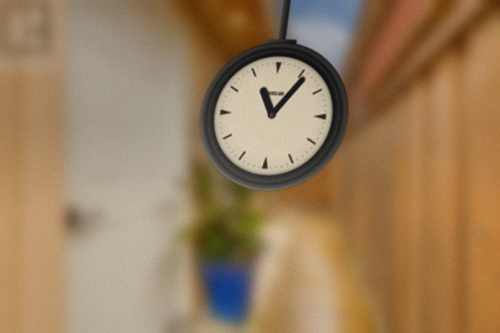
11.06
